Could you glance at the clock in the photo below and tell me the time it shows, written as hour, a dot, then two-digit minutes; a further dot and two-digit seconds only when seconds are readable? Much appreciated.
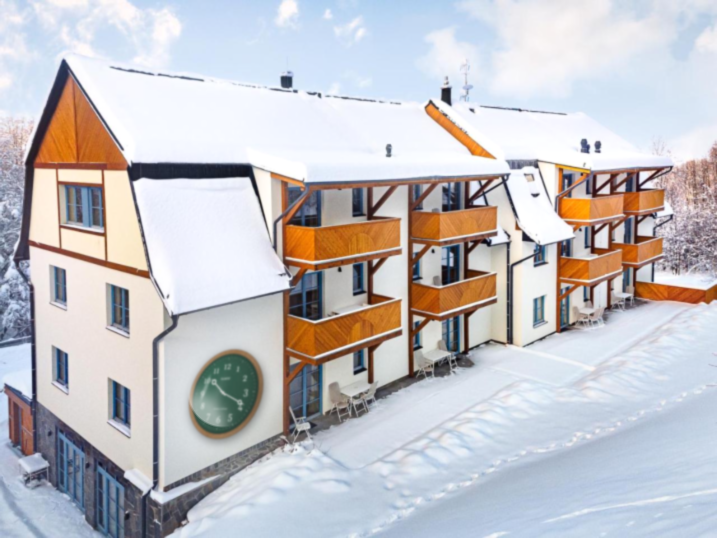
10.19
